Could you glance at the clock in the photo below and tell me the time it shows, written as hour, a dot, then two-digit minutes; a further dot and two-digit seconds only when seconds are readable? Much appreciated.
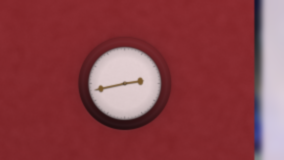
2.43
